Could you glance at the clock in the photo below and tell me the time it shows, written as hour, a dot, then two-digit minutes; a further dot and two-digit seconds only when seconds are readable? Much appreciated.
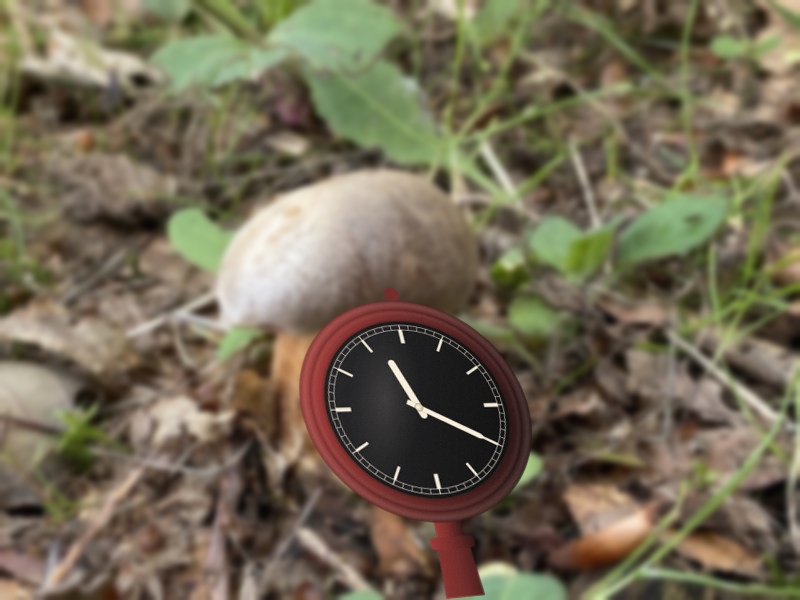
11.20
